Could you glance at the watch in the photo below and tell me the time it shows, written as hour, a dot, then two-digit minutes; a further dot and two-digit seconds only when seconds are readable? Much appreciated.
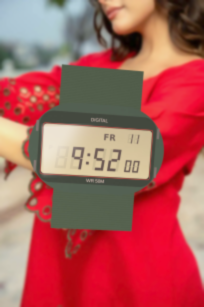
9.52.00
